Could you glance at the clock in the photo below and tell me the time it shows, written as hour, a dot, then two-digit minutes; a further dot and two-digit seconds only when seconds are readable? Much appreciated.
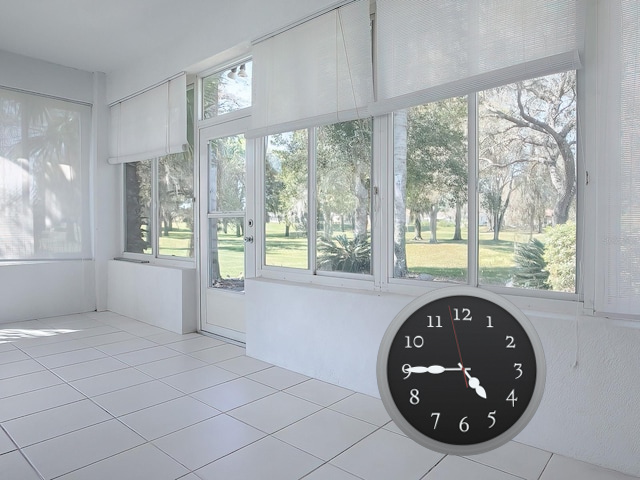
4.44.58
